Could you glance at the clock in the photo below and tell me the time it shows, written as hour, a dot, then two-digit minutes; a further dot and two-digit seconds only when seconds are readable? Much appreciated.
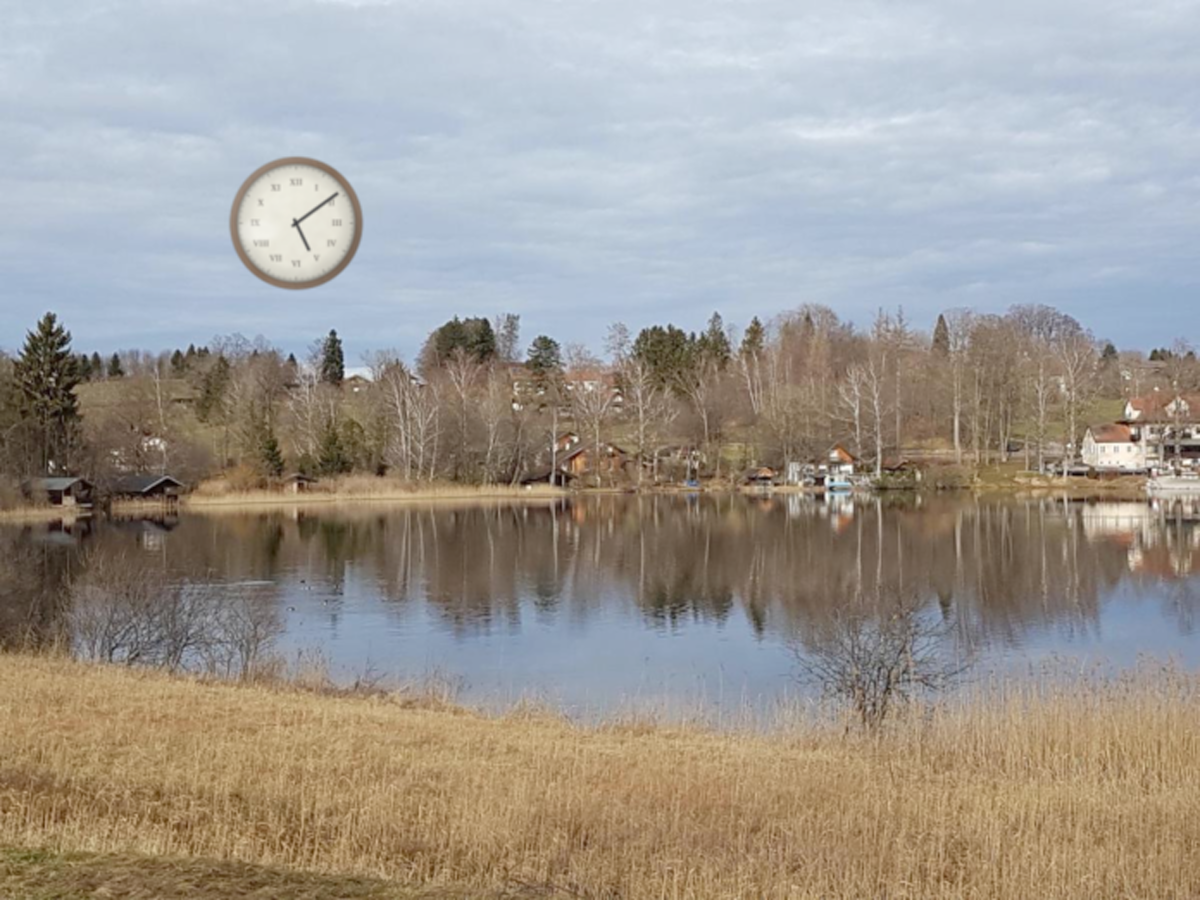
5.09
